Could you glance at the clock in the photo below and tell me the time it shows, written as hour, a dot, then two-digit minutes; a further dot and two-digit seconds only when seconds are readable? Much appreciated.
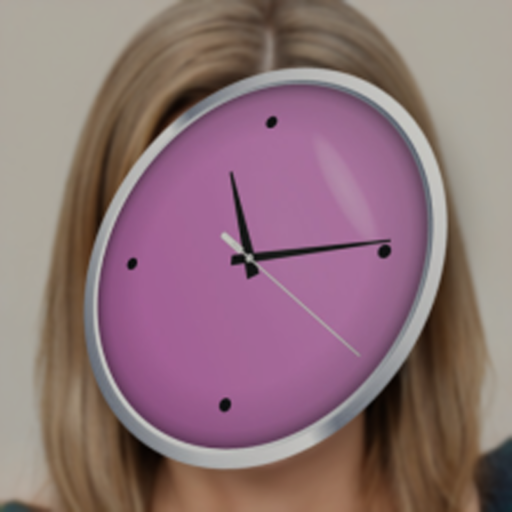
11.14.21
